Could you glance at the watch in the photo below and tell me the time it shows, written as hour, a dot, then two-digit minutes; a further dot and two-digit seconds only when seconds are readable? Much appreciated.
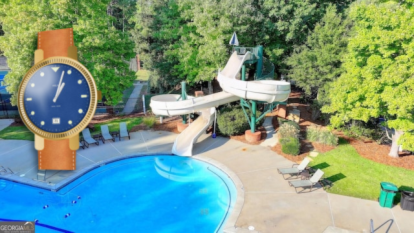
1.03
